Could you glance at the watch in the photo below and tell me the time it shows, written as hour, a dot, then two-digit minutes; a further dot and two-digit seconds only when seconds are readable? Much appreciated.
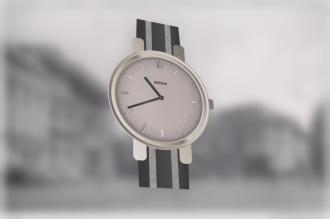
10.41
